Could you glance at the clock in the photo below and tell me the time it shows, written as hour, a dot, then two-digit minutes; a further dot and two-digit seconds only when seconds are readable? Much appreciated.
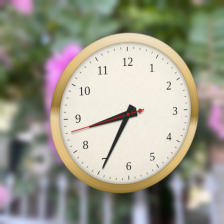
8.34.43
